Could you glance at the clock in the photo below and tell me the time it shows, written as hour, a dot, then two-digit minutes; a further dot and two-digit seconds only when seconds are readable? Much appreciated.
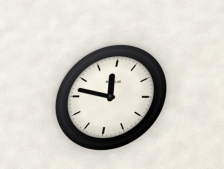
11.47
